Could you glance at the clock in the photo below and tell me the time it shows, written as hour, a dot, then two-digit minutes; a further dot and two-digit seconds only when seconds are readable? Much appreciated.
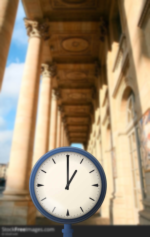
1.00
